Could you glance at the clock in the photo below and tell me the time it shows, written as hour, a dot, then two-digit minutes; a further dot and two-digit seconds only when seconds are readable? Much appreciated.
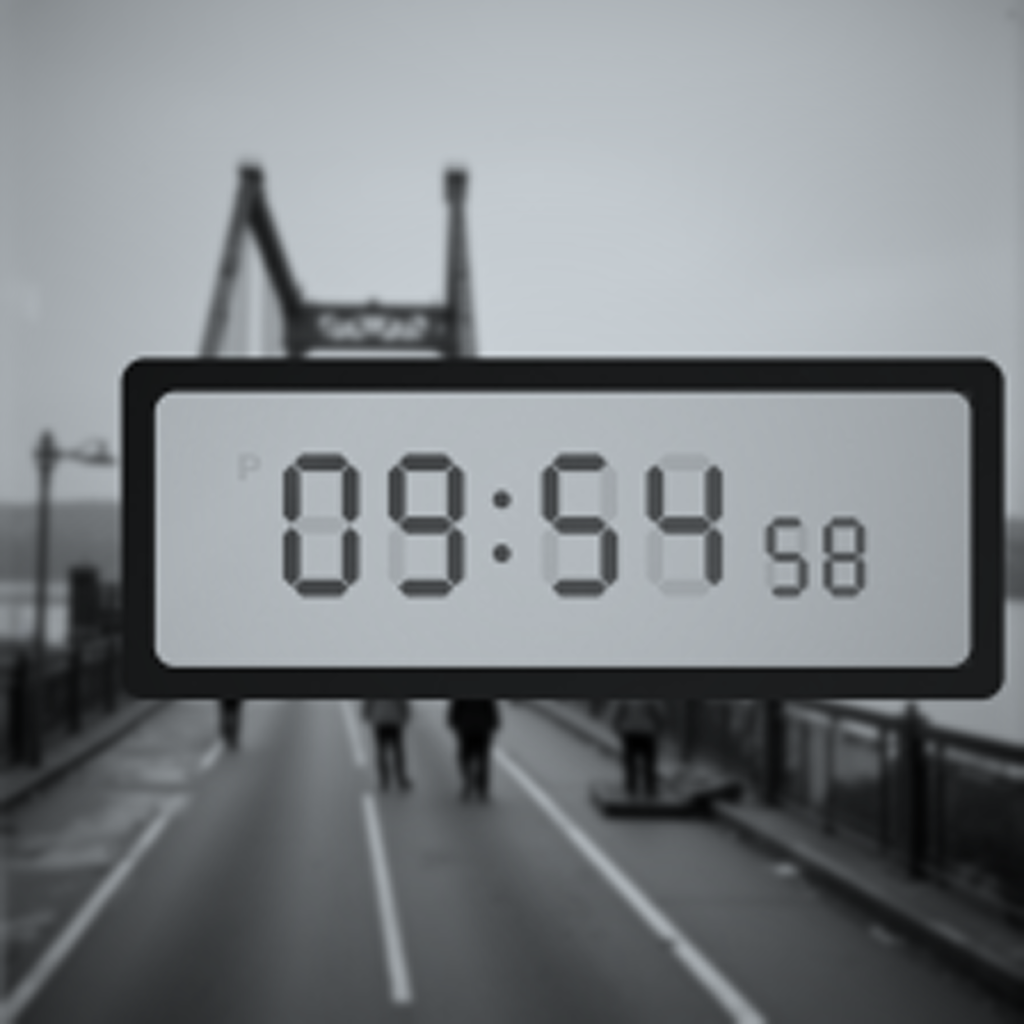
9.54.58
